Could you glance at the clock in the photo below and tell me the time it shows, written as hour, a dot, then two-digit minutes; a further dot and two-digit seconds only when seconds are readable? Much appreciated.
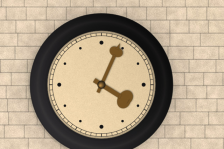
4.04
